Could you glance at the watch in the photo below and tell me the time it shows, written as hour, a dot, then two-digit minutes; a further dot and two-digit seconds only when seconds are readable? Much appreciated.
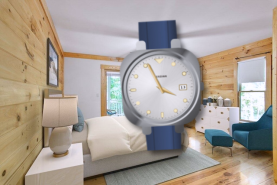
3.56
